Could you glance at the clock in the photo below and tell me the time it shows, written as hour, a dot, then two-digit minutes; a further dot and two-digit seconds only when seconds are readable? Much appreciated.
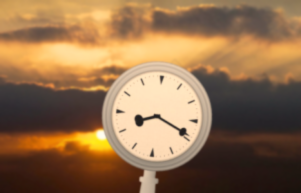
8.19
